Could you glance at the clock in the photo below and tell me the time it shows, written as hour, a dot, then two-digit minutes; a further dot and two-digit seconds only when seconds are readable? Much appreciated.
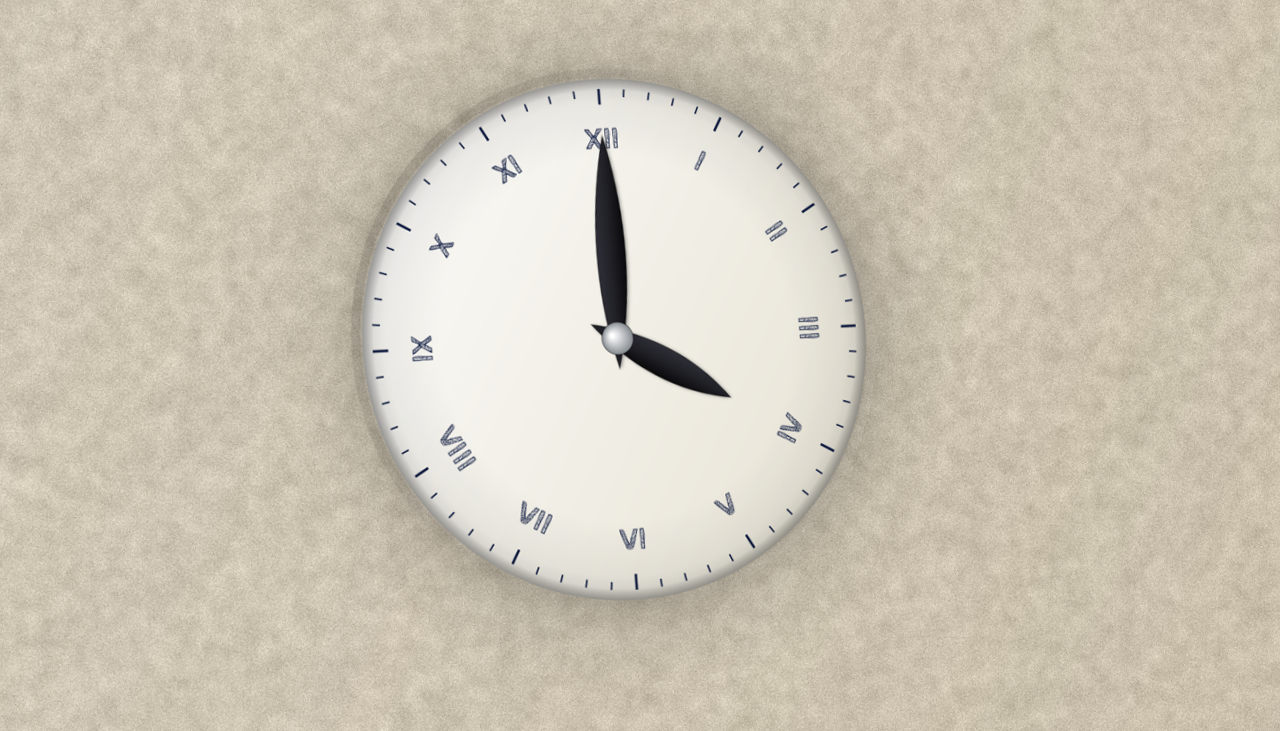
4.00
